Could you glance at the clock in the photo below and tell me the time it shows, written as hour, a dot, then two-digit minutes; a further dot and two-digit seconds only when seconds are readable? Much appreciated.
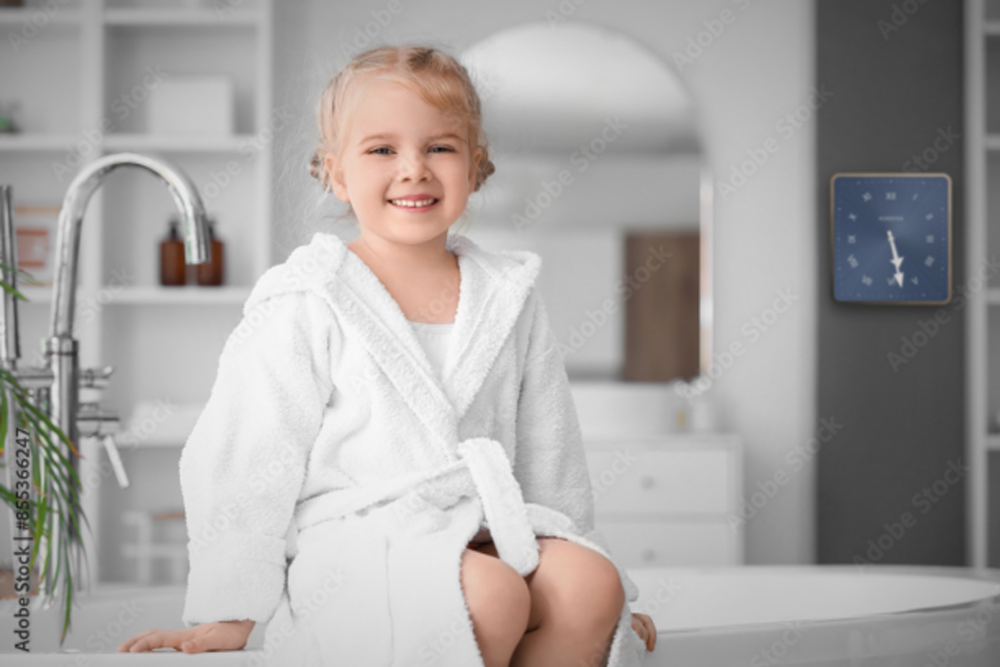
5.28
